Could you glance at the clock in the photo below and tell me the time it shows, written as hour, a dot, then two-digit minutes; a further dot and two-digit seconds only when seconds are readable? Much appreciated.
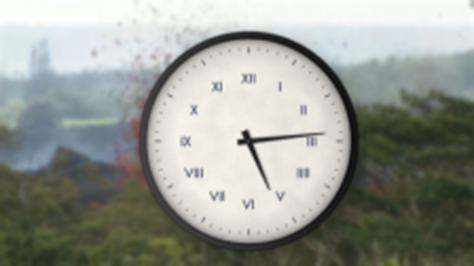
5.14
